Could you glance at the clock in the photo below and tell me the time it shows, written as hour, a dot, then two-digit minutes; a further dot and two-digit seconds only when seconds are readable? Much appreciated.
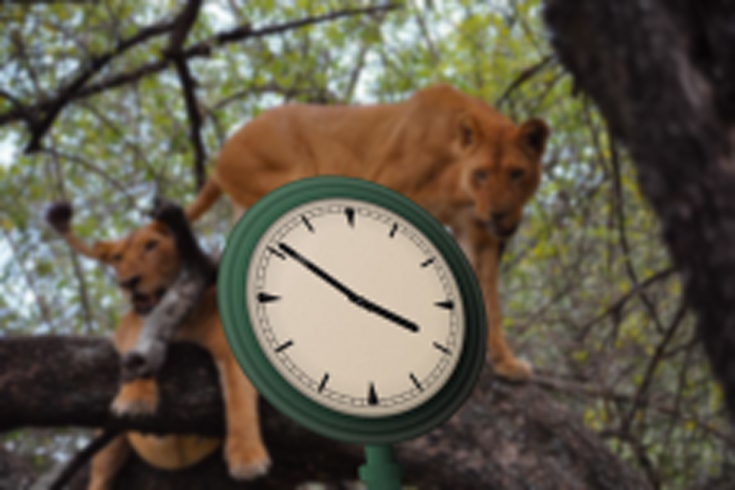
3.51
